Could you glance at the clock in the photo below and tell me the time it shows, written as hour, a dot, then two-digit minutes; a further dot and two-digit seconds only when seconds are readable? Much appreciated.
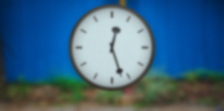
12.27
